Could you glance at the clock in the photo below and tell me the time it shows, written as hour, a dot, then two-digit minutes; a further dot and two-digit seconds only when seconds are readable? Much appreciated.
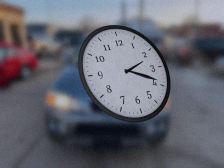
2.19
